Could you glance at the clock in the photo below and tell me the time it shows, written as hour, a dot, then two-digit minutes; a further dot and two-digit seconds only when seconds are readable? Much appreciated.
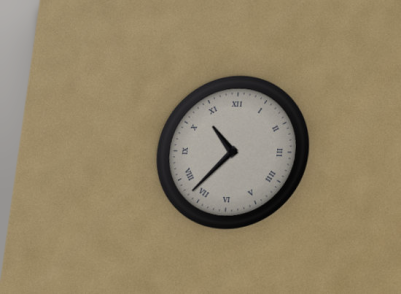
10.37
